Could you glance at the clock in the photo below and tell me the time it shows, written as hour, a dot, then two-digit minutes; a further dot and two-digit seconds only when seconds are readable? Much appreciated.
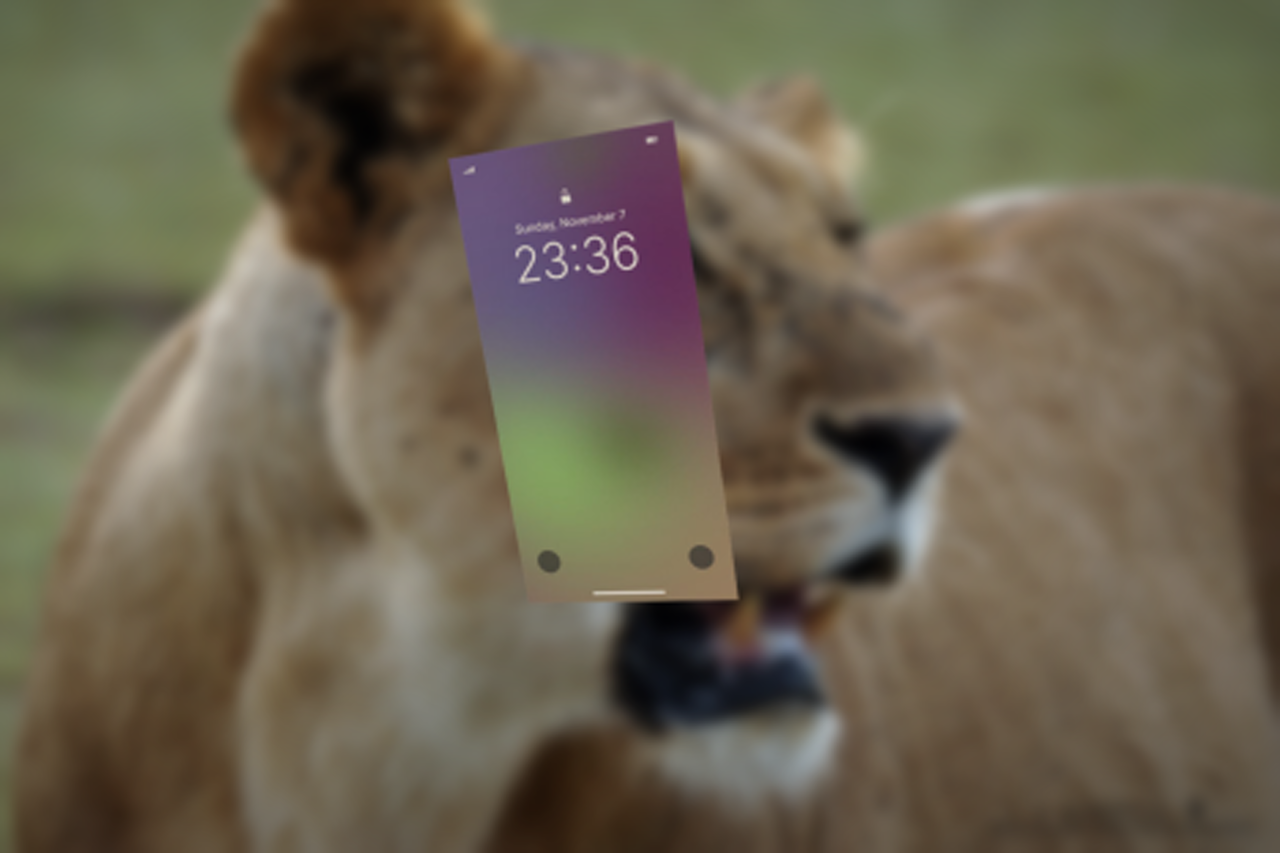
23.36
